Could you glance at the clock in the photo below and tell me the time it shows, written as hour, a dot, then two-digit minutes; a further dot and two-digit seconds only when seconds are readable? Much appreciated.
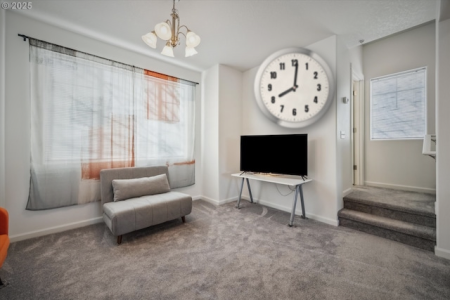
8.01
